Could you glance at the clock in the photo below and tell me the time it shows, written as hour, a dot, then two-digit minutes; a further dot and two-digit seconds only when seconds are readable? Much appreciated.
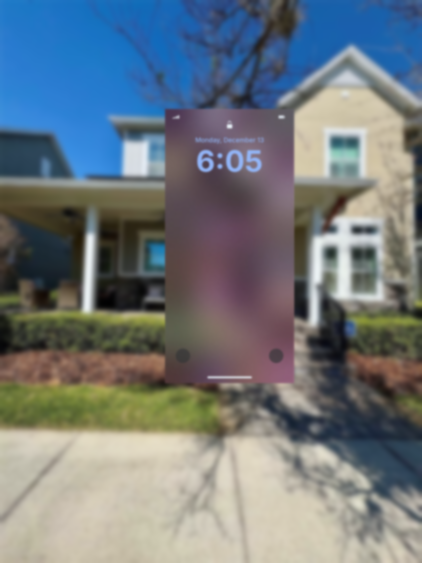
6.05
